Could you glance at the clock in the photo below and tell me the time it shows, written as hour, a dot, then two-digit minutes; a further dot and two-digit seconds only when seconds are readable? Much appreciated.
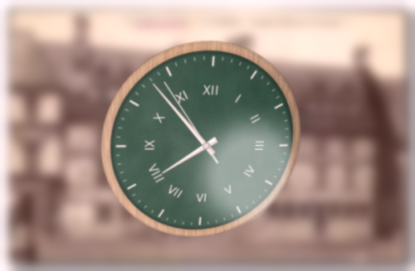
7.52.54
